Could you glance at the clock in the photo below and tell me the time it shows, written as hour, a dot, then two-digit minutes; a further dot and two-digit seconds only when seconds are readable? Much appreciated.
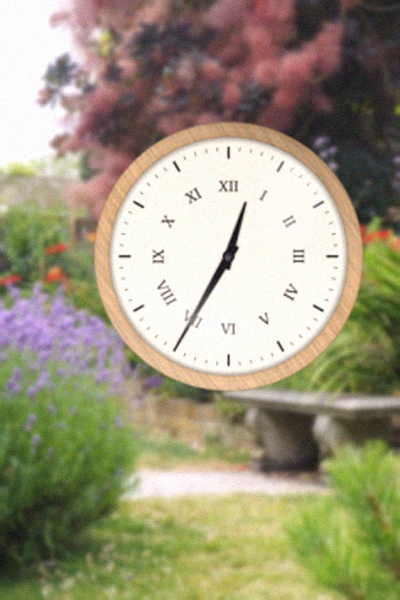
12.35
